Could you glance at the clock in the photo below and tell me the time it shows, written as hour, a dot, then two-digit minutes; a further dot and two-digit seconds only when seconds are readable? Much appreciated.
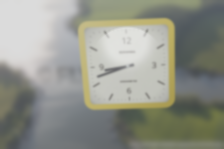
8.42
